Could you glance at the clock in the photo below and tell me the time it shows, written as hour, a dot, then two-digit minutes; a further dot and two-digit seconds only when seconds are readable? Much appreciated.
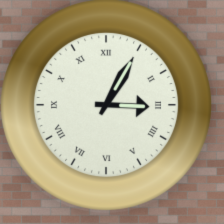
3.05
